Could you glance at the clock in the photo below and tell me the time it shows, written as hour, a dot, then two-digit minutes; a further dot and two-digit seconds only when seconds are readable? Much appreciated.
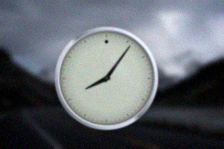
8.06
